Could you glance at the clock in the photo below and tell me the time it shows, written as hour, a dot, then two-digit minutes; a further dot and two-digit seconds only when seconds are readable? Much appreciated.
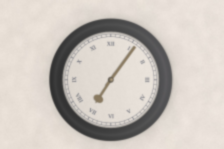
7.06
